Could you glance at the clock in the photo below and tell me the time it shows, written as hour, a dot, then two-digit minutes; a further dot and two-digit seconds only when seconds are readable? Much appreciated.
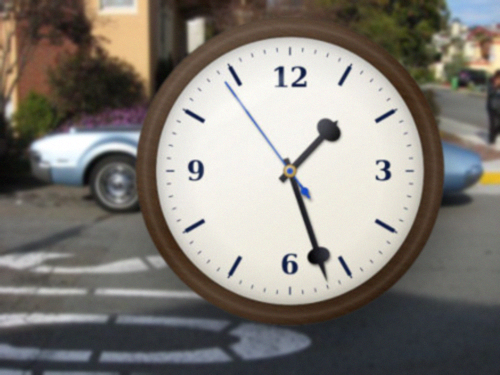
1.26.54
